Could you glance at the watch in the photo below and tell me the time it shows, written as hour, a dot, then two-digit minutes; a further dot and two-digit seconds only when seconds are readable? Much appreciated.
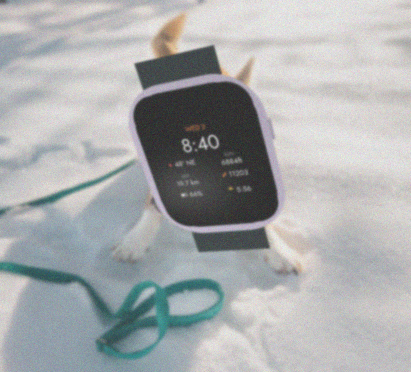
8.40
